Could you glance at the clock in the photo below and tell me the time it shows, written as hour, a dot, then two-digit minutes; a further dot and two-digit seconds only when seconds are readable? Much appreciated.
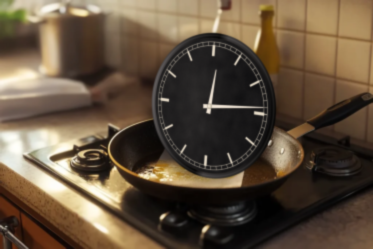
12.14
